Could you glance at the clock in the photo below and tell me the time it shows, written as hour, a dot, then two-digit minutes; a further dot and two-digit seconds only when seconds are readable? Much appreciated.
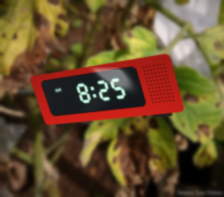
8.25
